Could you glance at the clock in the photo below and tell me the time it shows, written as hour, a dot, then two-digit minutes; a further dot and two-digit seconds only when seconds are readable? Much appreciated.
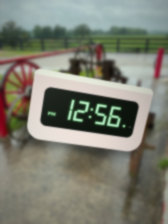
12.56
